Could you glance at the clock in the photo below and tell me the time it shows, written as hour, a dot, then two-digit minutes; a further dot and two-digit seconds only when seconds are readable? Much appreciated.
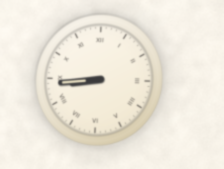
8.44
